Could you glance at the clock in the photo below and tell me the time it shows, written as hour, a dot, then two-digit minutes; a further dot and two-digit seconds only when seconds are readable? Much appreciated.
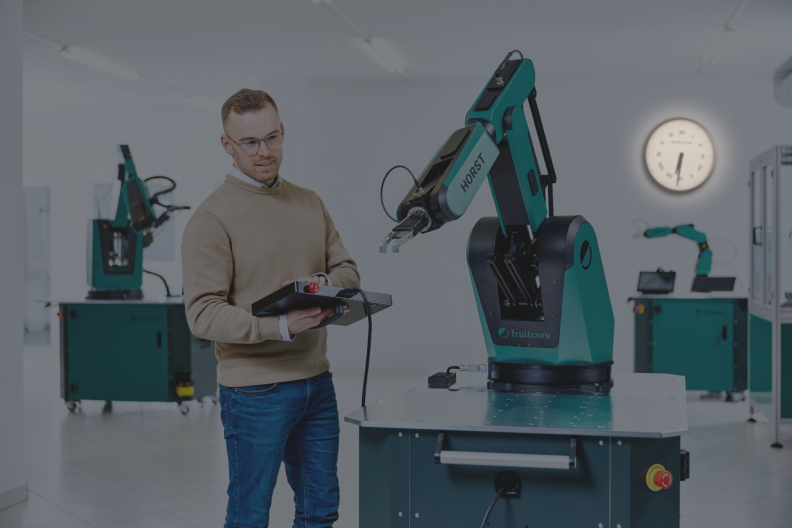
6.31
